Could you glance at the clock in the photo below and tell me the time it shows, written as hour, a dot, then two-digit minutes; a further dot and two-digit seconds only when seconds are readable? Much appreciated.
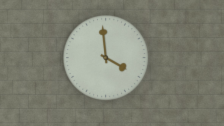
3.59
